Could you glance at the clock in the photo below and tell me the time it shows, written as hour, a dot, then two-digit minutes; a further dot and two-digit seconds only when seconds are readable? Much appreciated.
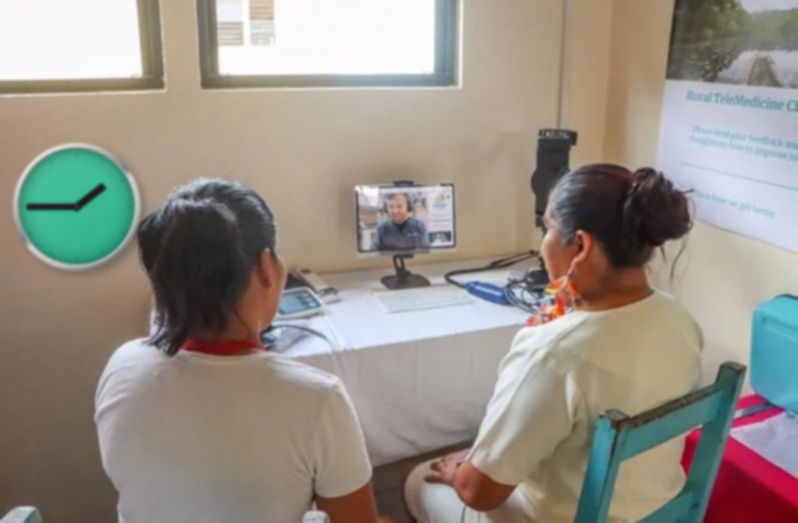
1.45
